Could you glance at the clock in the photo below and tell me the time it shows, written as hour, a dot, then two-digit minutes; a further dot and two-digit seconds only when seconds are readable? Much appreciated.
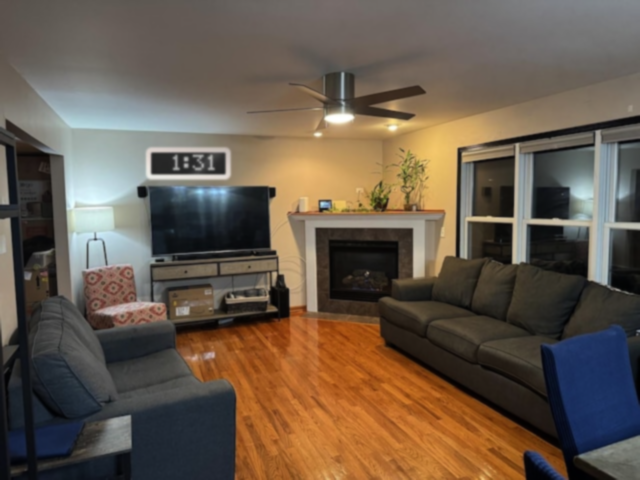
1.31
